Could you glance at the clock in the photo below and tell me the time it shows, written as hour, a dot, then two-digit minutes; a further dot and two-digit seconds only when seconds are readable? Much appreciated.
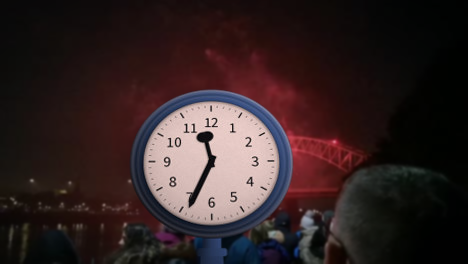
11.34
